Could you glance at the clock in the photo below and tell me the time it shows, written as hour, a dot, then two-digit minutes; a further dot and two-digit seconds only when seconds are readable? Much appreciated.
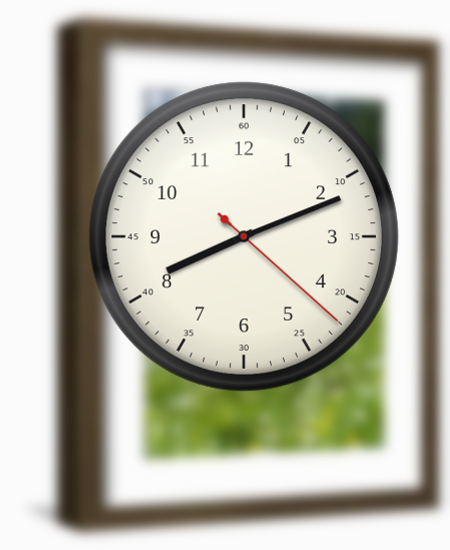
8.11.22
